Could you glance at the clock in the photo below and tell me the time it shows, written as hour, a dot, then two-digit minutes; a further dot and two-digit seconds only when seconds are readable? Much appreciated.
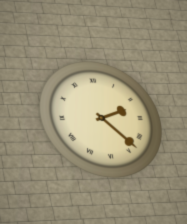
2.23
